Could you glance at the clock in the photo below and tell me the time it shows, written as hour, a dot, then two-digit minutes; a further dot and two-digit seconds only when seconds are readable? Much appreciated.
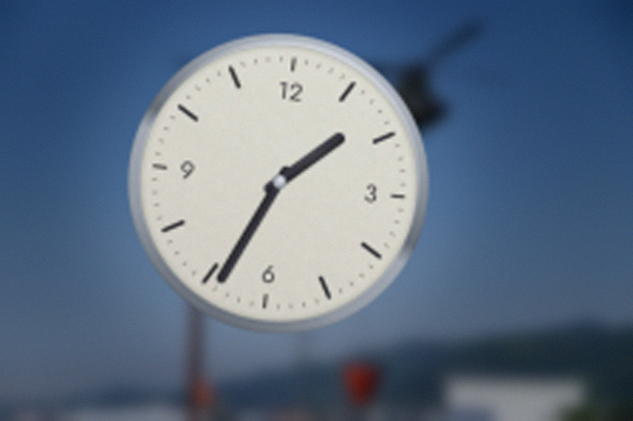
1.34
